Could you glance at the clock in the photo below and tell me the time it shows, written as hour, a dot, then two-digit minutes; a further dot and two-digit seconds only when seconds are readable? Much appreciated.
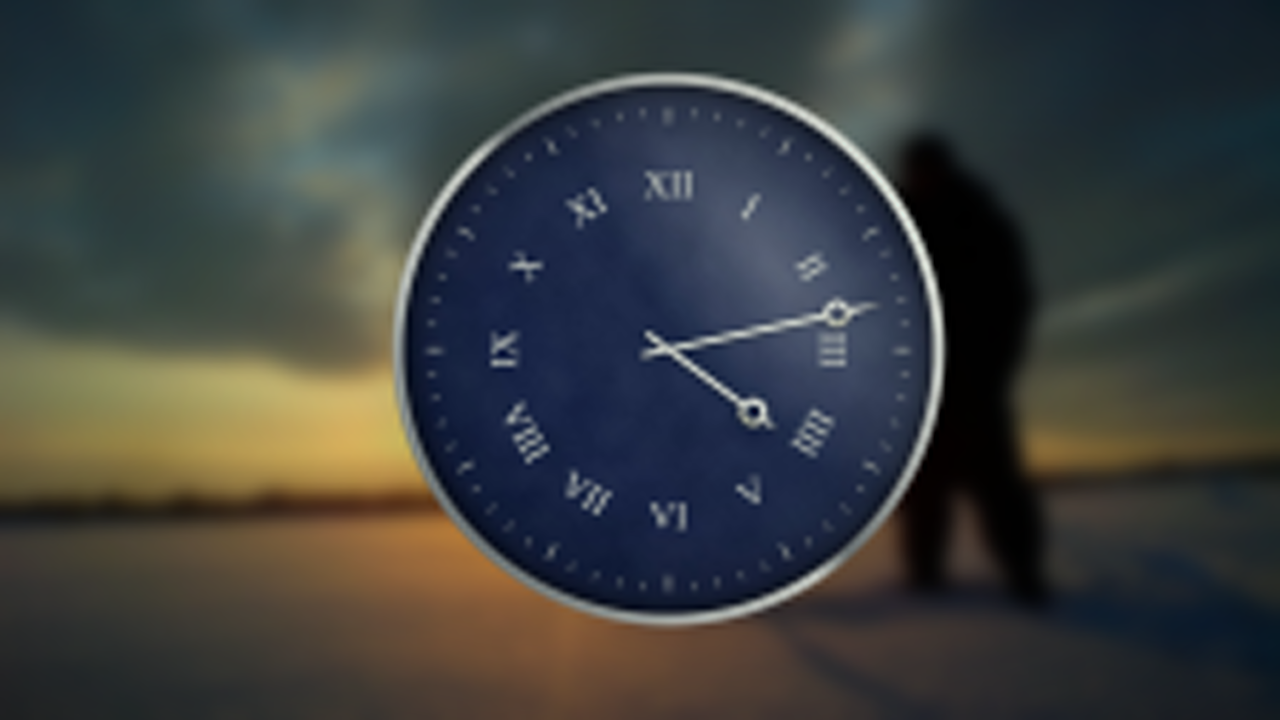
4.13
